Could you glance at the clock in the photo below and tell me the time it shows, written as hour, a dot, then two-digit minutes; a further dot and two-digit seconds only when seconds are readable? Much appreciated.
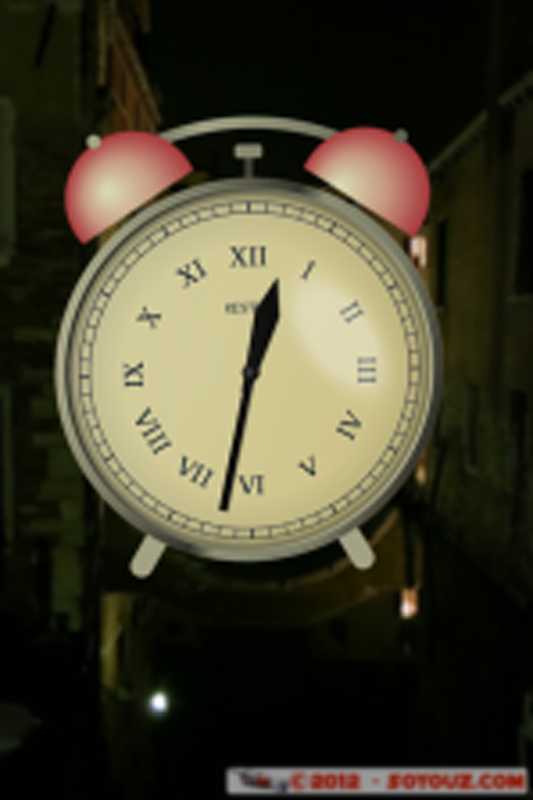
12.32
